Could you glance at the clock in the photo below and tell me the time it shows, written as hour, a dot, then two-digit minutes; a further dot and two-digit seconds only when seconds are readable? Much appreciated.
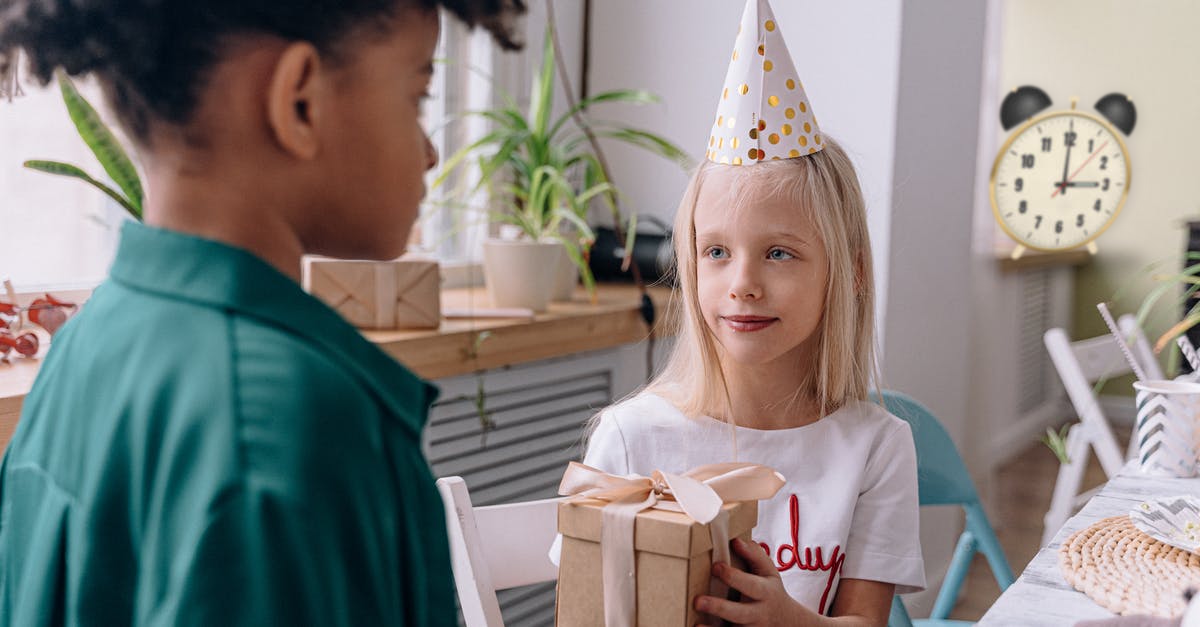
3.00.07
